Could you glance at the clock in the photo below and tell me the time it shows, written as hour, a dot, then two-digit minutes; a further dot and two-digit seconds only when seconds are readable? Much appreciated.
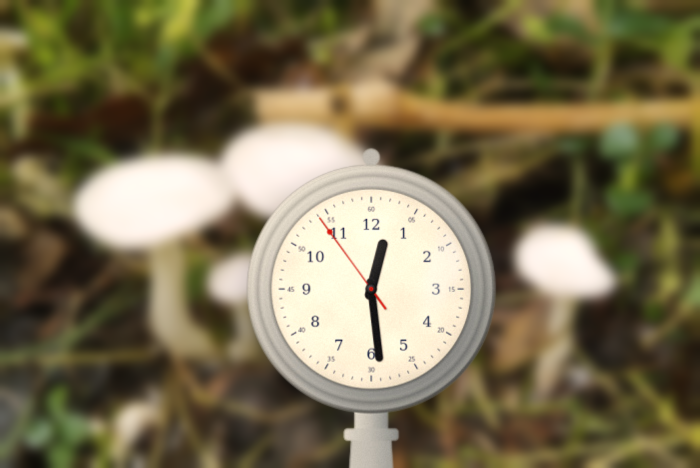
12.28.54
